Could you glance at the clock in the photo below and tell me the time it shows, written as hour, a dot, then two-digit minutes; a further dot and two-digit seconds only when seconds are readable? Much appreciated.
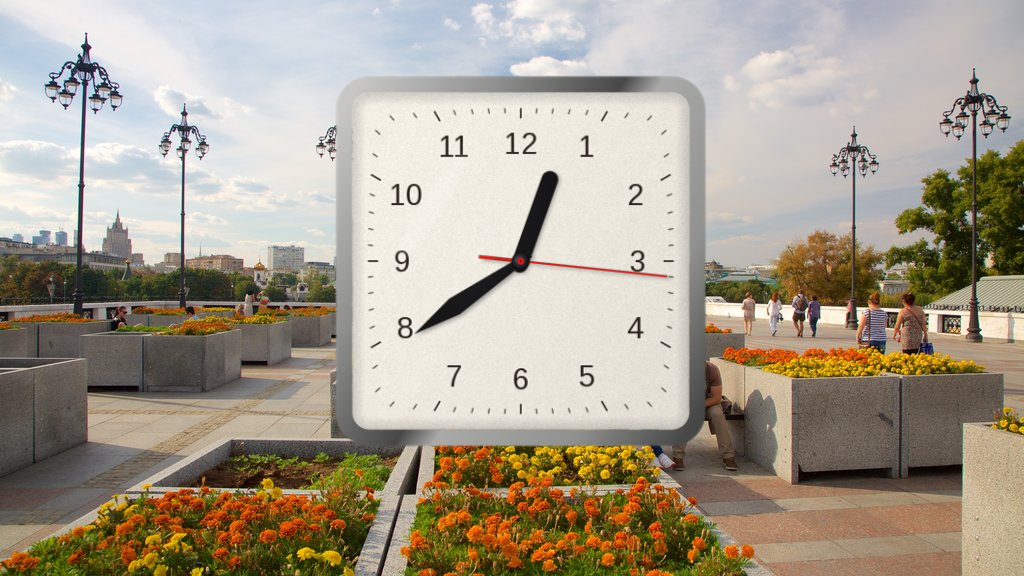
12.39.16
